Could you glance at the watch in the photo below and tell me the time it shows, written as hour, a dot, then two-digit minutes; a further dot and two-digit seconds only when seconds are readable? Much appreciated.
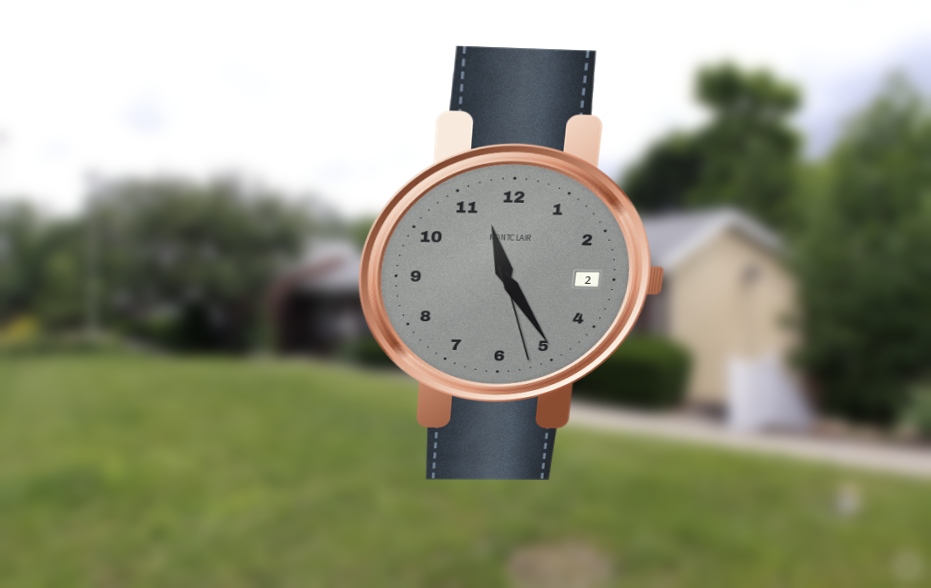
11.24.27
